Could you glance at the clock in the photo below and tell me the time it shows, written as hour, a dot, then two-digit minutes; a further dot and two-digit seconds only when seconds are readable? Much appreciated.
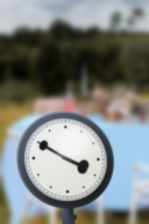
3.50
